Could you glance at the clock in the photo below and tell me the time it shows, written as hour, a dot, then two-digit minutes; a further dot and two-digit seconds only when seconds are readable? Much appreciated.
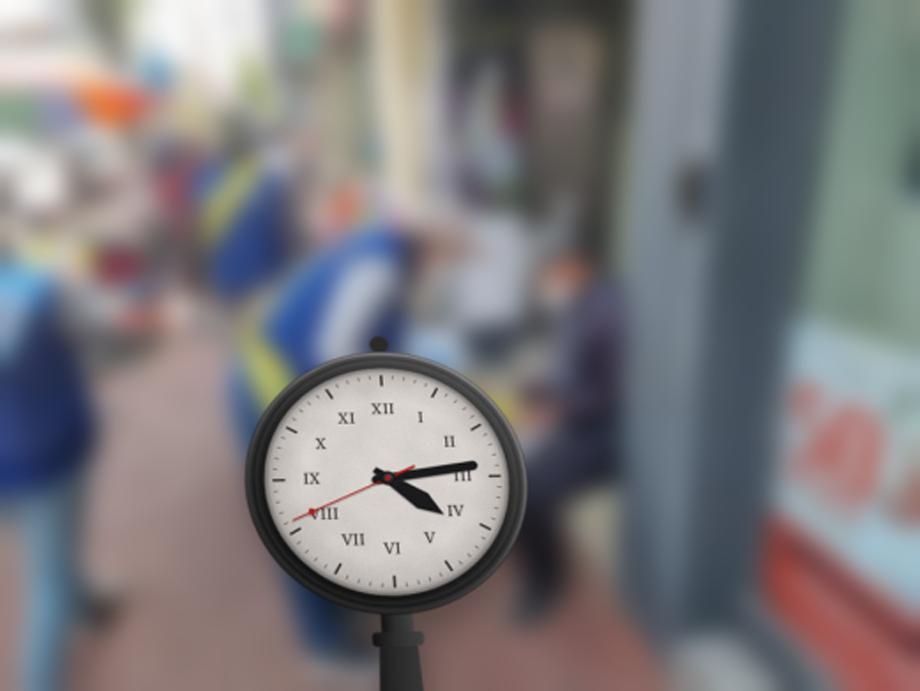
4.13.41
